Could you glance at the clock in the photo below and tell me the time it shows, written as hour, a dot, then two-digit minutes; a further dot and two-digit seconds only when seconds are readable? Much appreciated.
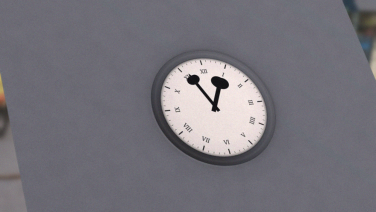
12.56
